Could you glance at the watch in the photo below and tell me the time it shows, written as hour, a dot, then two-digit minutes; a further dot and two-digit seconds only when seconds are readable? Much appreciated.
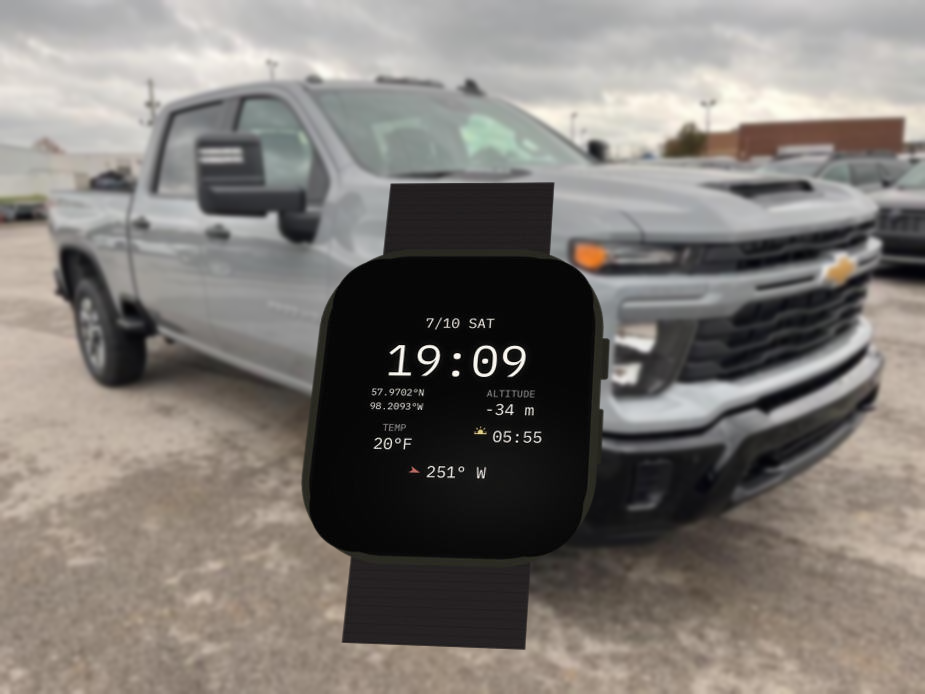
19.09
